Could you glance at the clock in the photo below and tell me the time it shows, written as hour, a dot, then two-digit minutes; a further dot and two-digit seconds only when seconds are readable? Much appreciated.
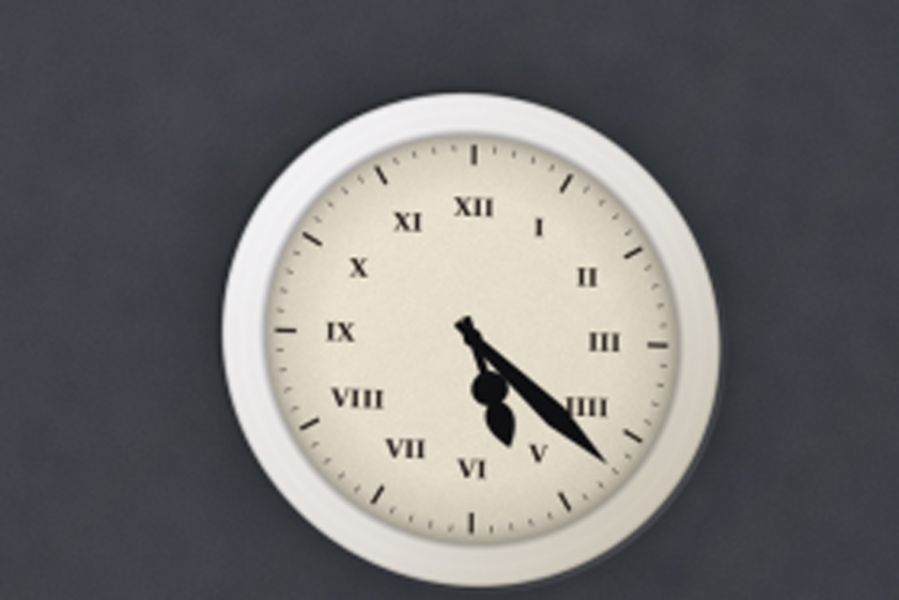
5.22
